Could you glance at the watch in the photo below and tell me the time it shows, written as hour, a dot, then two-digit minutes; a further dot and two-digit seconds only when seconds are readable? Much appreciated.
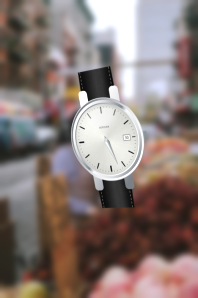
5.27
